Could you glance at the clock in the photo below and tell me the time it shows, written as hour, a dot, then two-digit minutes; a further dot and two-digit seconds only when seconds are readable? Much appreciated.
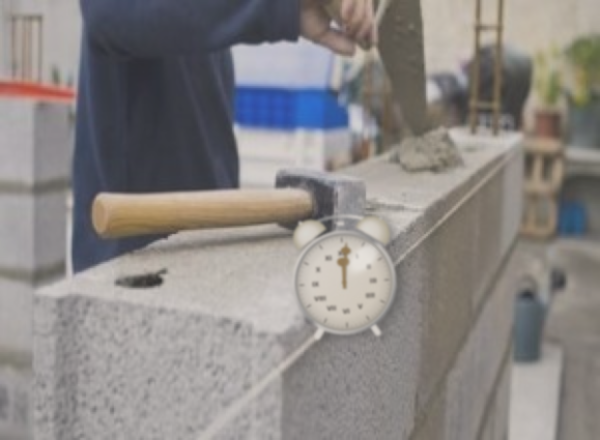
12.01
